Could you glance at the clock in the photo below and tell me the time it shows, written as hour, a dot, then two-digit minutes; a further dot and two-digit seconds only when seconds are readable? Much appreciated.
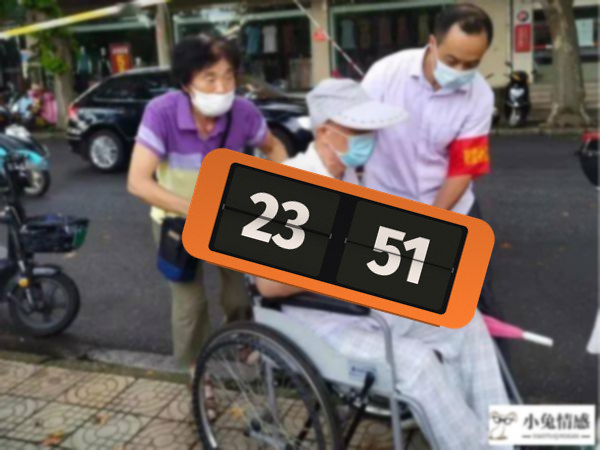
23.51
